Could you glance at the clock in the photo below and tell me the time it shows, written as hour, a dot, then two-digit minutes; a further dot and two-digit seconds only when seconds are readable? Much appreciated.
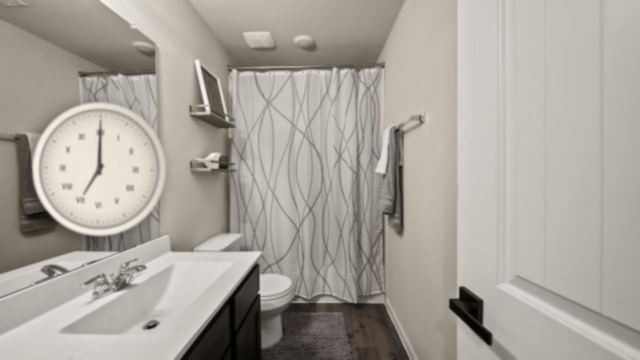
7.00
